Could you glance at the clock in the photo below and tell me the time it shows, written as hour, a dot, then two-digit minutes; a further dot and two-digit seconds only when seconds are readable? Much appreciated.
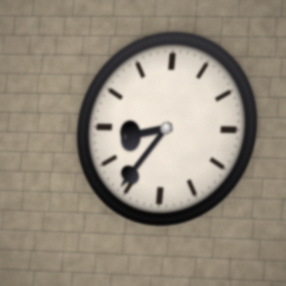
8.36
